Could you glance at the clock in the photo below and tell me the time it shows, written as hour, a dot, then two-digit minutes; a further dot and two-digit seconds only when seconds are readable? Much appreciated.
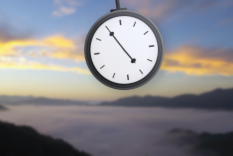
4.55
